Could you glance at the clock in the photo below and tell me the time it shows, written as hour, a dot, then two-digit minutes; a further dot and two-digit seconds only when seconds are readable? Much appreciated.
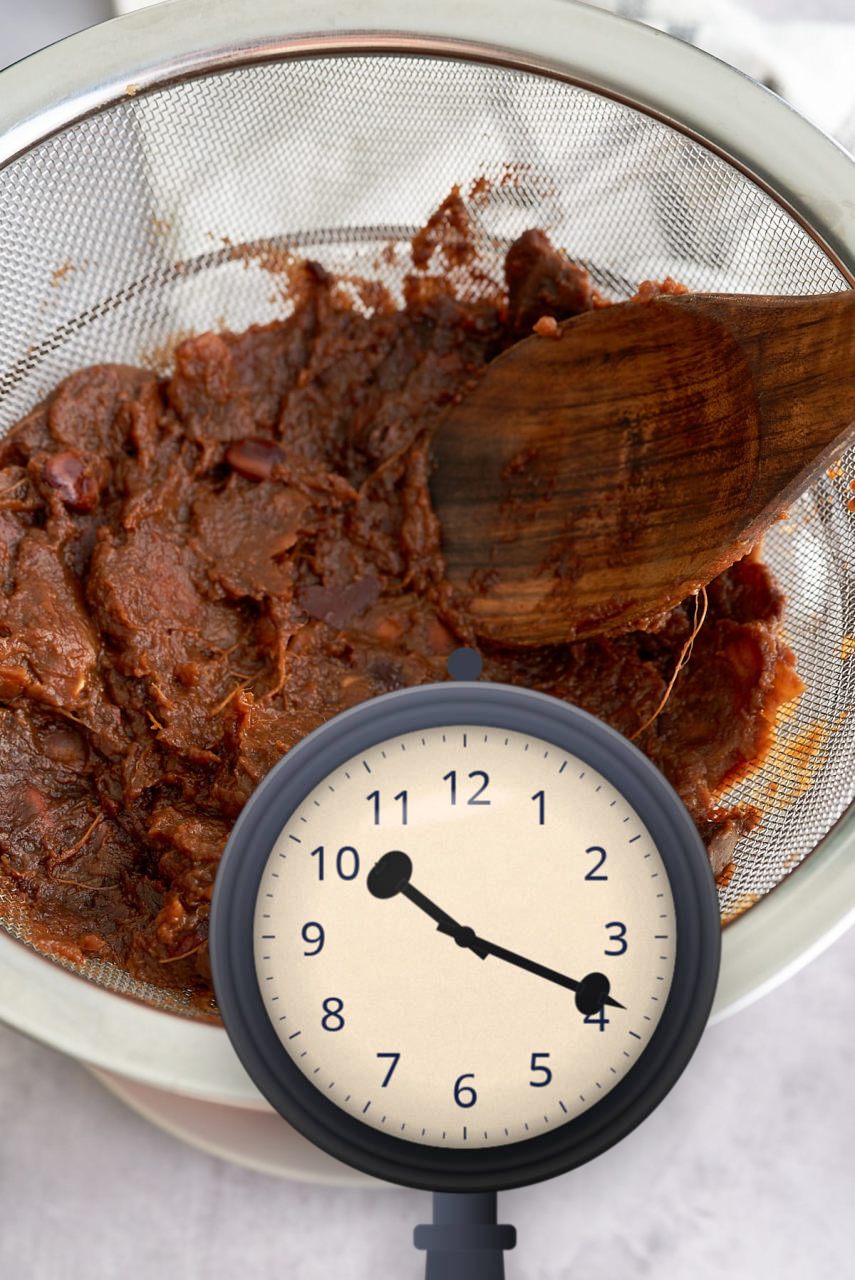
10.19
